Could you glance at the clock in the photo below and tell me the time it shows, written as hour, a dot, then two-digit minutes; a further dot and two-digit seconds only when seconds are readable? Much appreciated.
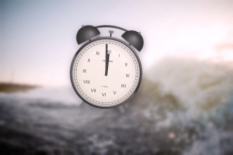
11.59
